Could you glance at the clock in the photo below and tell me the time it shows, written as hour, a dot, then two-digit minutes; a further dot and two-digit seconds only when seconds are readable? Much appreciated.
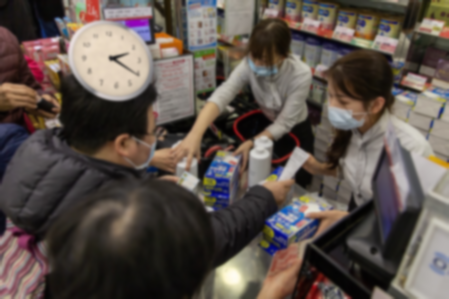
2.21
